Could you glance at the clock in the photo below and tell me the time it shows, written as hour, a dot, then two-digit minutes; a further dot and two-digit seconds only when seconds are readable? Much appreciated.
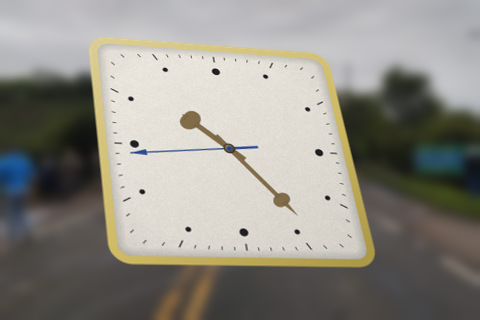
10.23.44
